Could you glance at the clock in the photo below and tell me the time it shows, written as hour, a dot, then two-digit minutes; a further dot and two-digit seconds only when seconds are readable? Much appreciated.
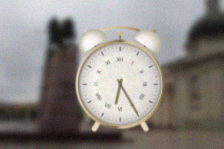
6.25
